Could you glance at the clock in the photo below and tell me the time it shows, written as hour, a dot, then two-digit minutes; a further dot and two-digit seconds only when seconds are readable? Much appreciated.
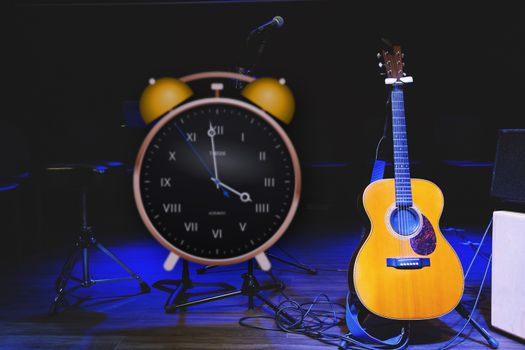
3.58.54
